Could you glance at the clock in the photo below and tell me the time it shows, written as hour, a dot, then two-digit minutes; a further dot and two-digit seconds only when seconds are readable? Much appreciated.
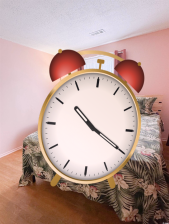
10.20
